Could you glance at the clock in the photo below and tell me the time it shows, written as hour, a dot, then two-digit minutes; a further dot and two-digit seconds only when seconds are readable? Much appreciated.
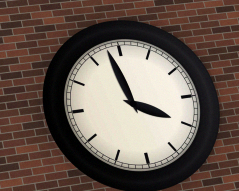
3.58
